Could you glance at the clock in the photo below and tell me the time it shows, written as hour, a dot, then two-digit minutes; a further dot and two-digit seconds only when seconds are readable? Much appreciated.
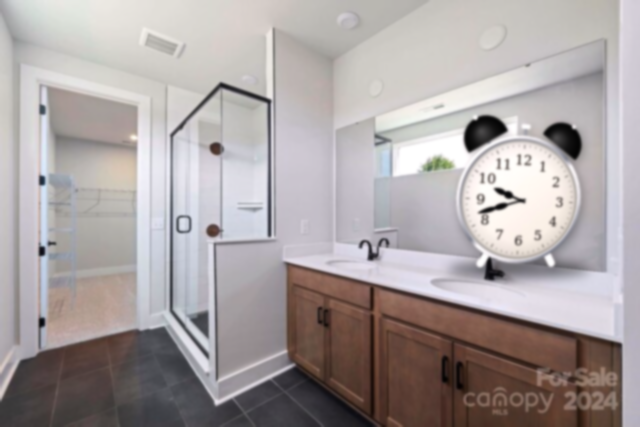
9.42
